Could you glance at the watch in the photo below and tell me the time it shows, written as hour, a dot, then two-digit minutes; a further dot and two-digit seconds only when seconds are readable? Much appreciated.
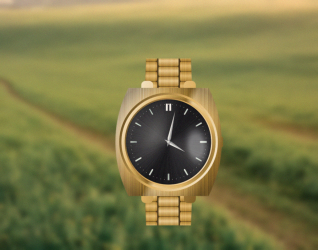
4.02
